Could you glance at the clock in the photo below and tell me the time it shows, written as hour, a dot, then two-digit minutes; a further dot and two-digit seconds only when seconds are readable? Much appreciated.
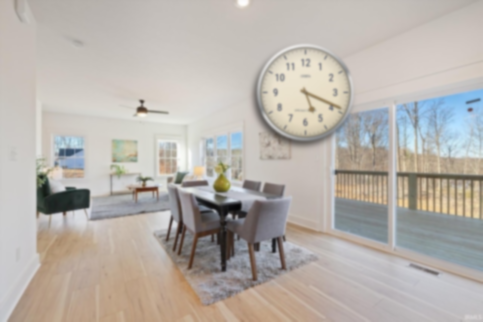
5.19
